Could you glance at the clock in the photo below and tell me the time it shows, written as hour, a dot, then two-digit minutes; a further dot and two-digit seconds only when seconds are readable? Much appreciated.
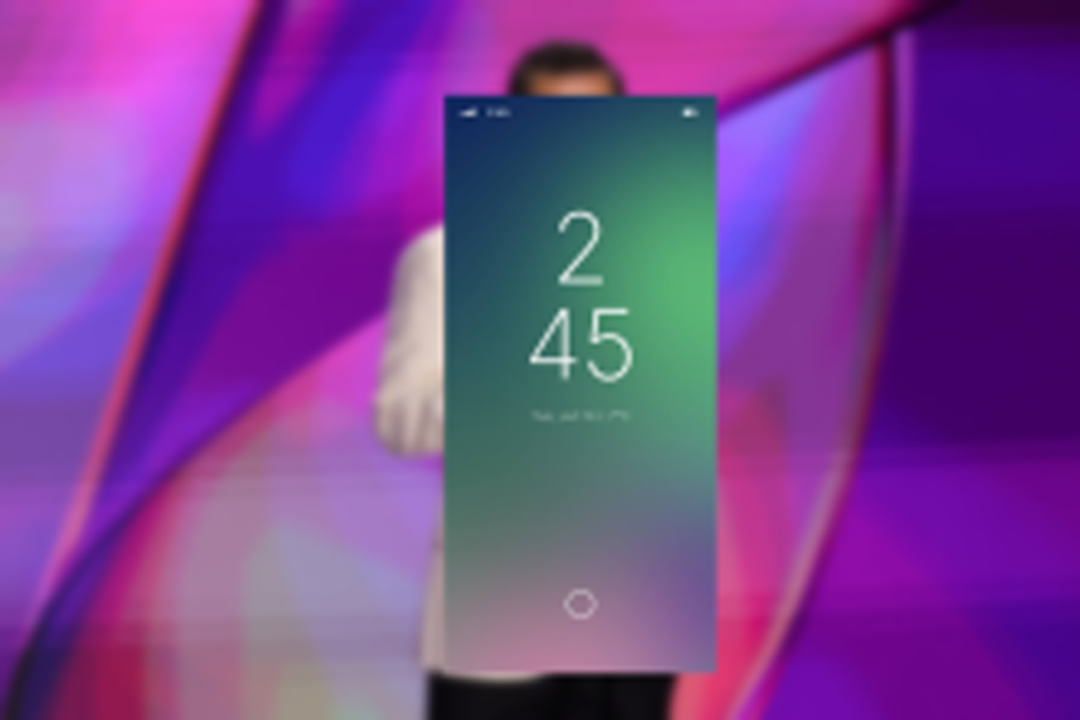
2.45
